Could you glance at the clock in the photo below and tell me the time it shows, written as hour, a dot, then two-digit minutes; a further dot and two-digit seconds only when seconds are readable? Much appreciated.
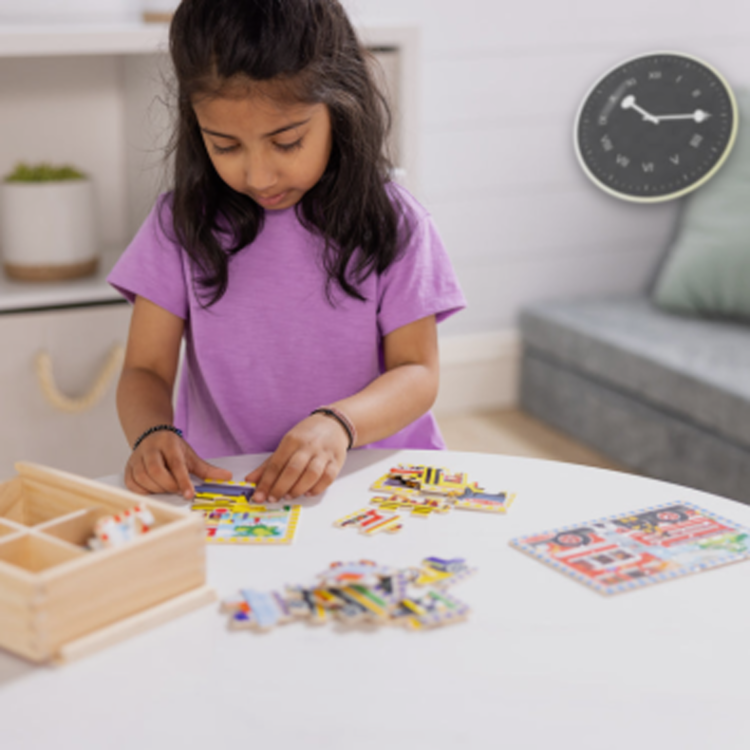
10.15
